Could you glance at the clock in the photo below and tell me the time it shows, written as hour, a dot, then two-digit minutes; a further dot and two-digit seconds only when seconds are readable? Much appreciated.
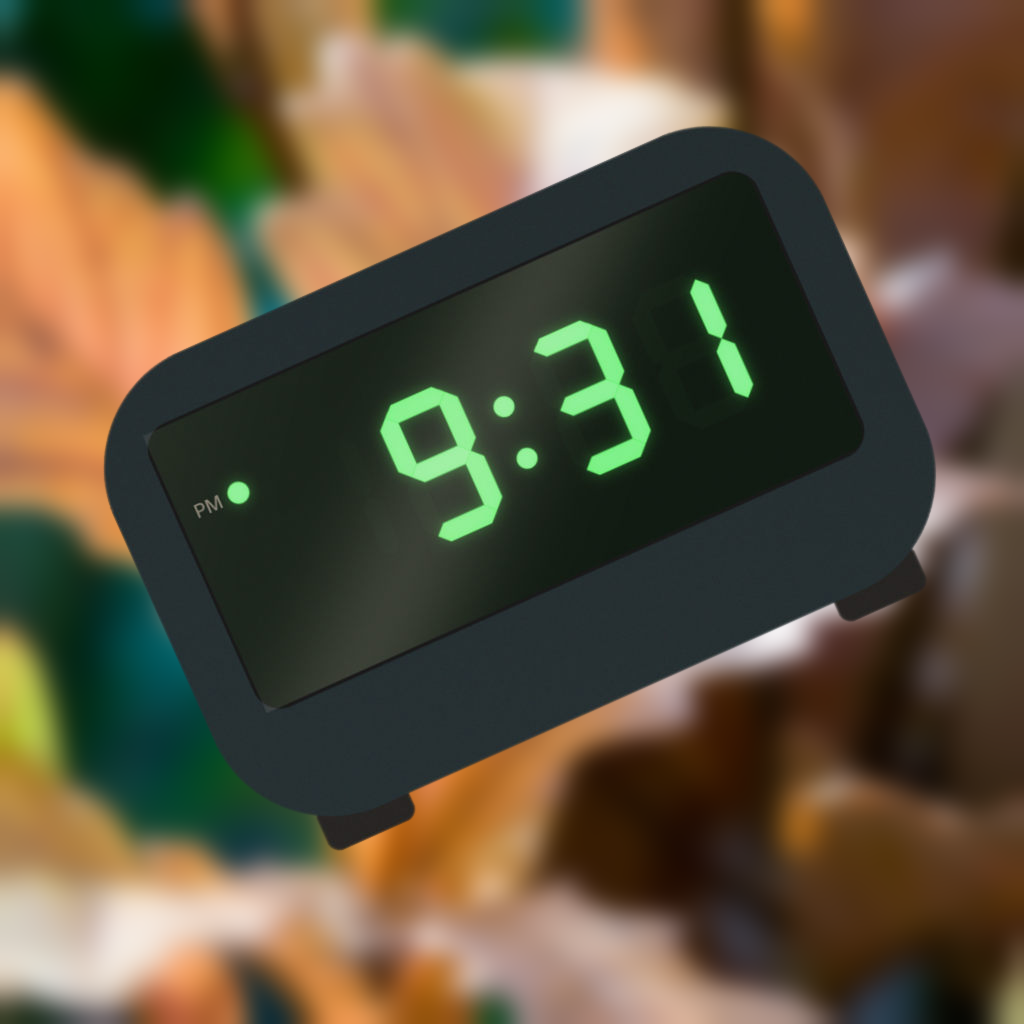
9.31
